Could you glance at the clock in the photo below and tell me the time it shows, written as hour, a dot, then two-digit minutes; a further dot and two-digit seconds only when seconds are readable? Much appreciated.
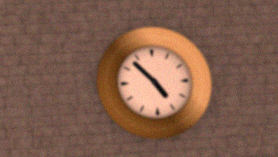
4.53
